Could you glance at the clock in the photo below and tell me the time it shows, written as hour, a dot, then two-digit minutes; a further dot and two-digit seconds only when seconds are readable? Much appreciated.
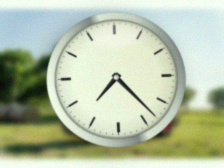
7.23
